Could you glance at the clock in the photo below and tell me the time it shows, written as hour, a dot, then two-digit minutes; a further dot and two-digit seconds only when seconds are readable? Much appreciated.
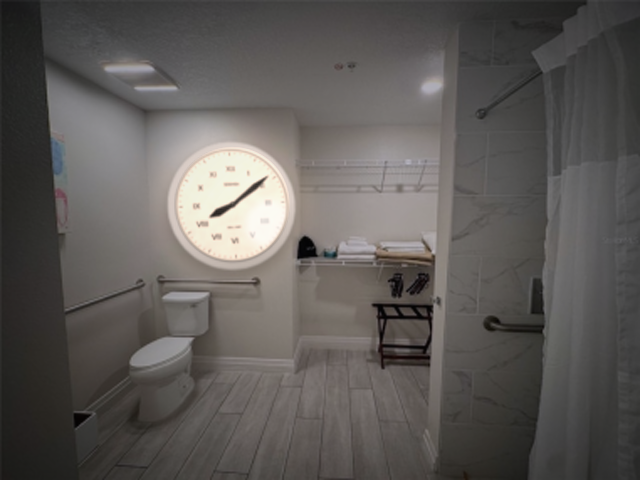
8.09
